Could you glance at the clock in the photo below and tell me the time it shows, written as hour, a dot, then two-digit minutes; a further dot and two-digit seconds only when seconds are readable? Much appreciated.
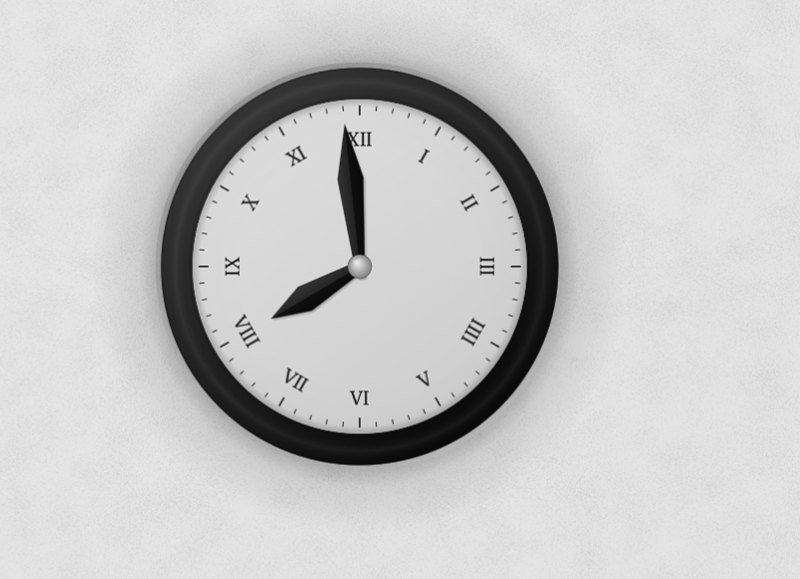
7.59
